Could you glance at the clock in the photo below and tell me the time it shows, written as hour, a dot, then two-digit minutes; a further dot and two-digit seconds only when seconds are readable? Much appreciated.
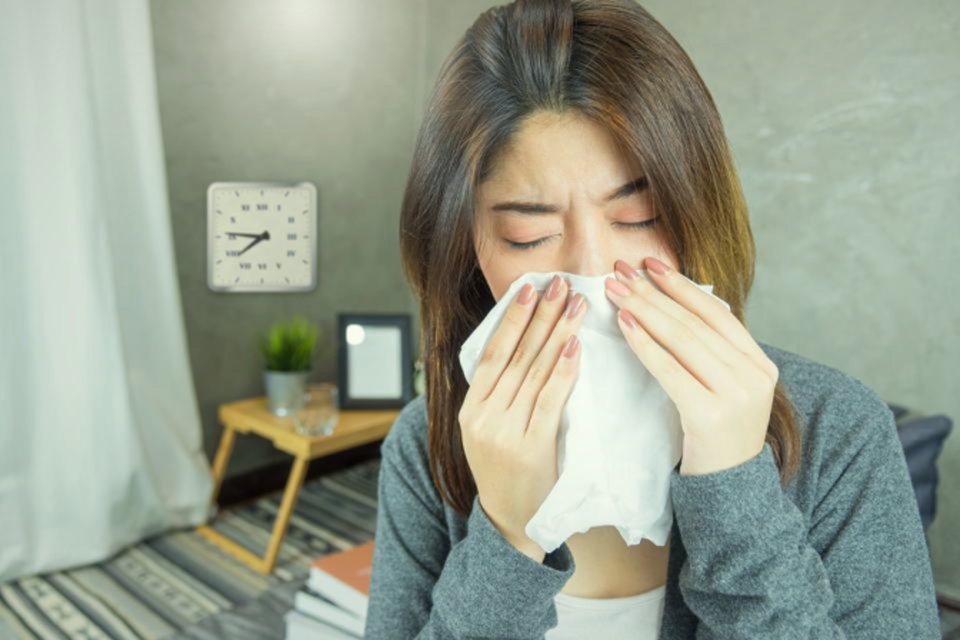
7.46
